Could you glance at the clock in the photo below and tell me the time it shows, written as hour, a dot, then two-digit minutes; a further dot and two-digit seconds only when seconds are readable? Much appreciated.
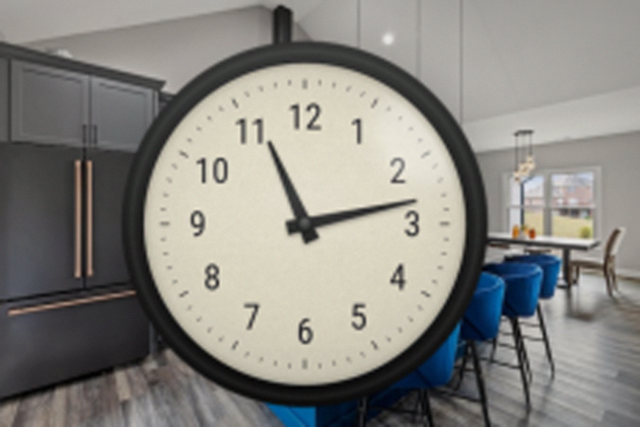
11.13
